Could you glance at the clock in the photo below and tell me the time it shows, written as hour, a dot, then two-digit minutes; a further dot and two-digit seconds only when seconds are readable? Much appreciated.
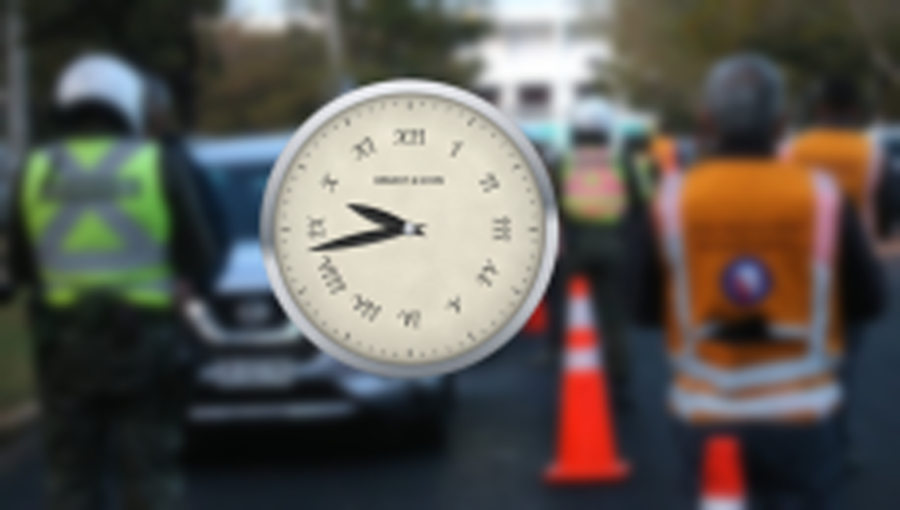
9.43
